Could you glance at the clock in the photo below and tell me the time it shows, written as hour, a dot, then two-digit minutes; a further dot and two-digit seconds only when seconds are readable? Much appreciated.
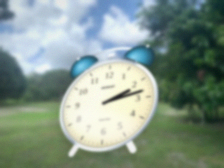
2.13
